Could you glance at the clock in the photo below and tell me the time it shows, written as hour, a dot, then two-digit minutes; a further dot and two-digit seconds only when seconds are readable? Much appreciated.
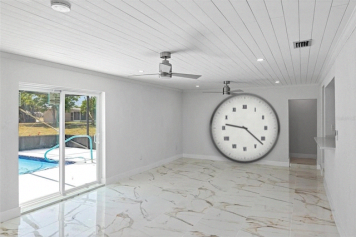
9.22
